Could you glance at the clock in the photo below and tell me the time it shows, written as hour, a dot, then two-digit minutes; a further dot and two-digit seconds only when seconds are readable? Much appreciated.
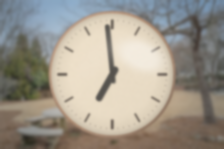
6.59
